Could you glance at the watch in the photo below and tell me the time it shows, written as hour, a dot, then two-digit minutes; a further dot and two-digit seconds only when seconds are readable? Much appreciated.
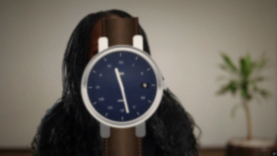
11.28
